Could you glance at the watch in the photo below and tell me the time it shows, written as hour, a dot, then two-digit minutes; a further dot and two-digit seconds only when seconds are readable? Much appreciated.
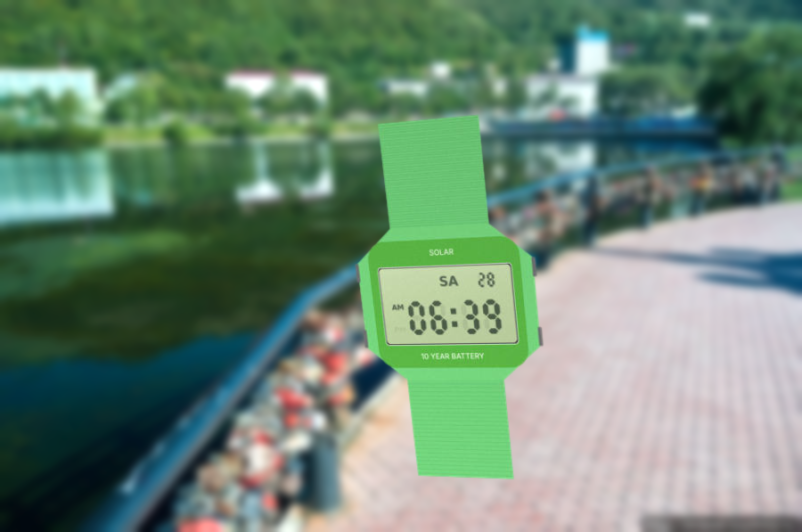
6.39
